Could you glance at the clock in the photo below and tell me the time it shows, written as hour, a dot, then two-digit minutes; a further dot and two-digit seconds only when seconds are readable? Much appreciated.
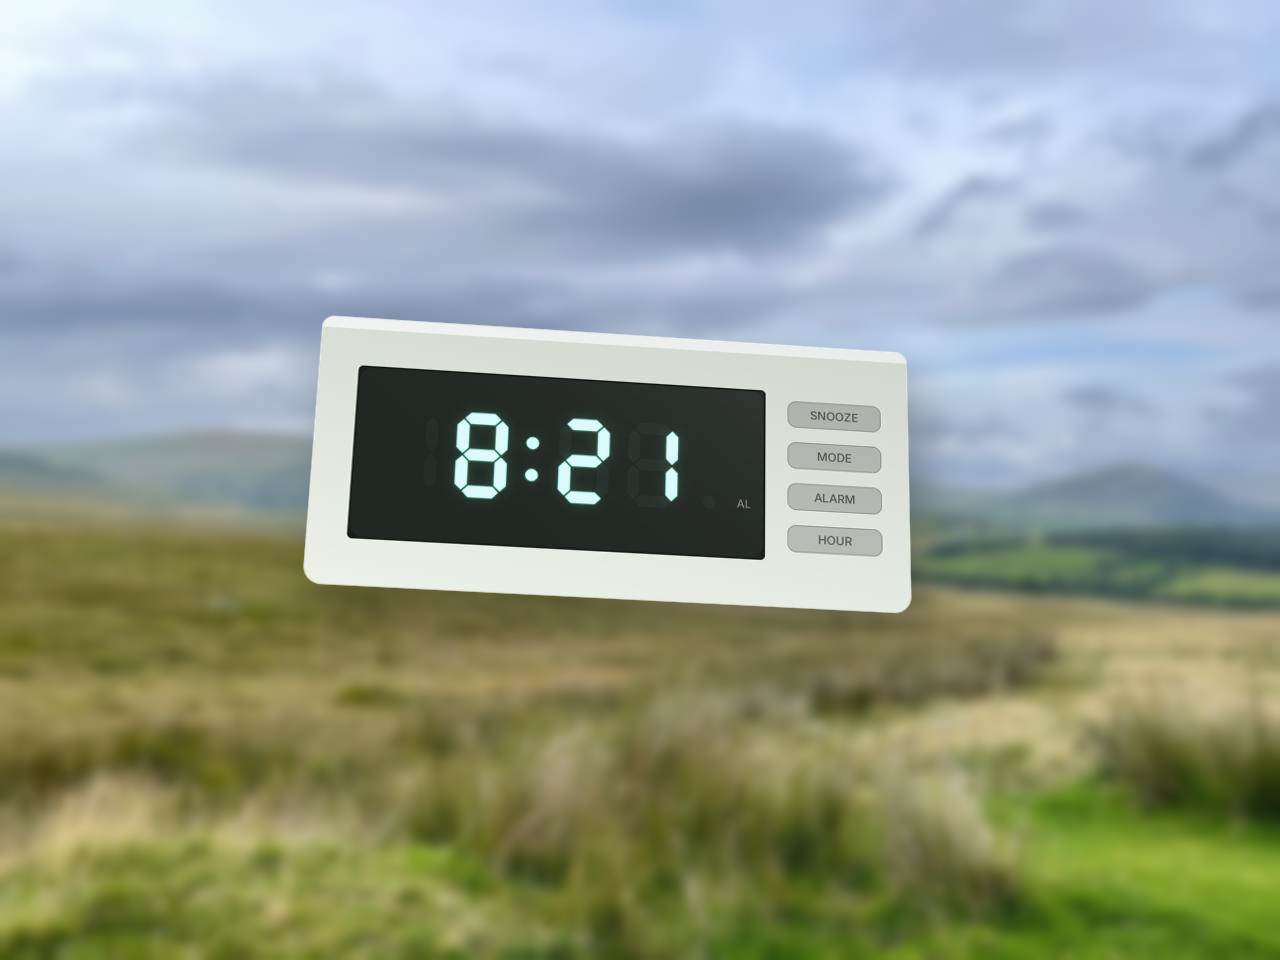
8.21
